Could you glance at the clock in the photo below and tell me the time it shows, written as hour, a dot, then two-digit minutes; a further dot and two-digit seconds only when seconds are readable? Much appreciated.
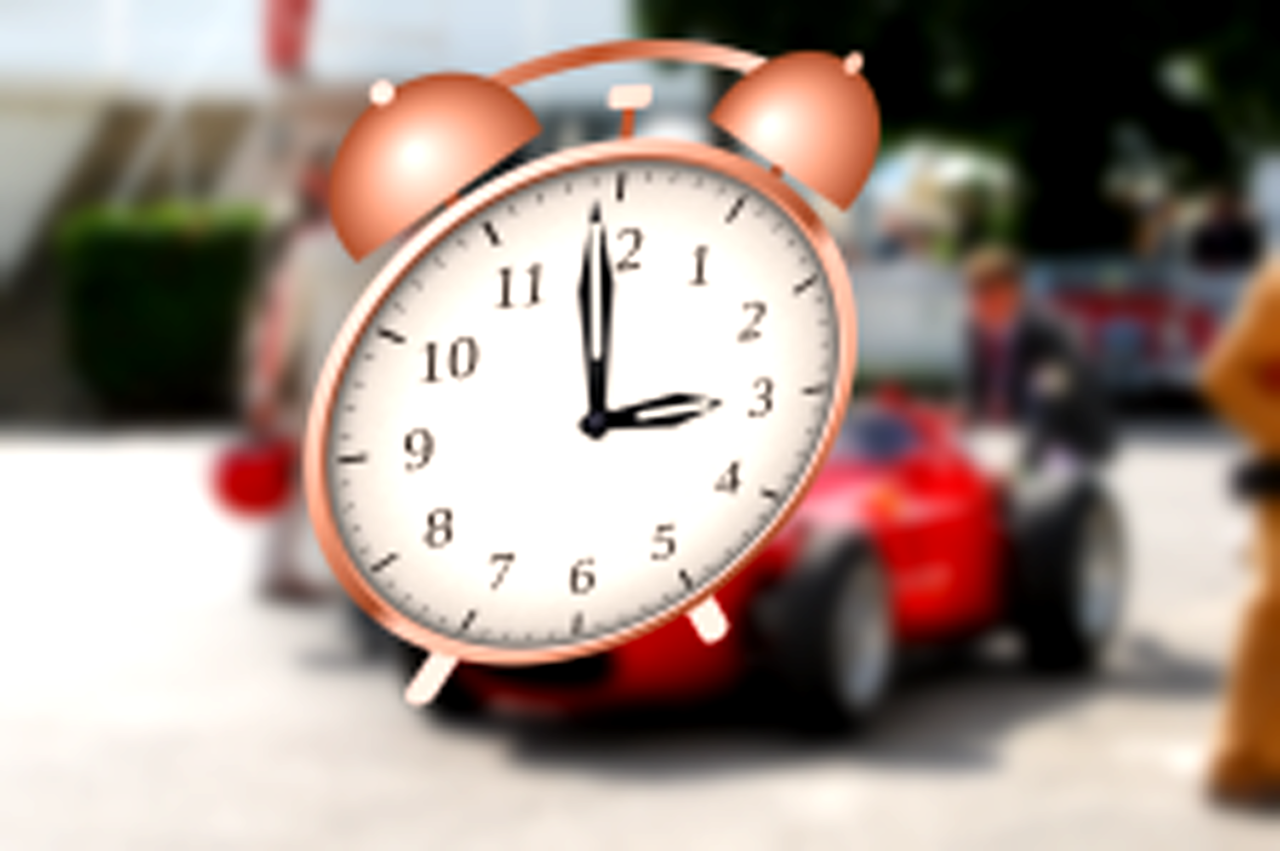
2.59
